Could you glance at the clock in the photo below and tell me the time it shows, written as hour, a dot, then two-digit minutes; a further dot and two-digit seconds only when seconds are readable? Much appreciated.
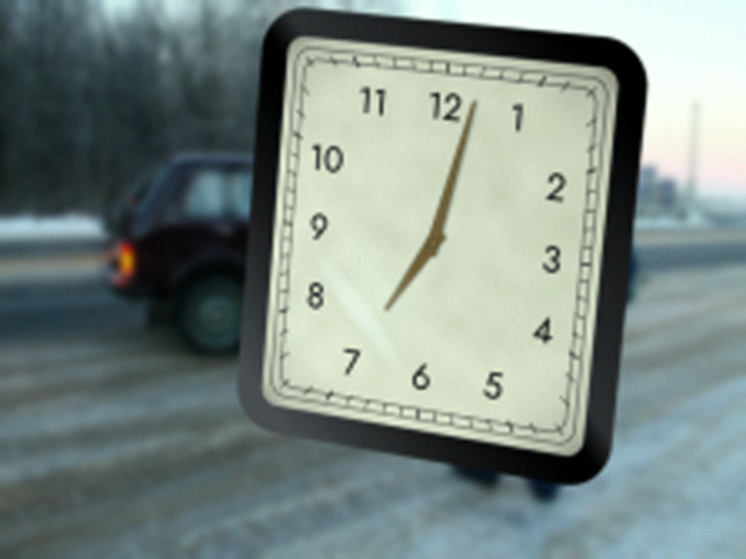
7.02
